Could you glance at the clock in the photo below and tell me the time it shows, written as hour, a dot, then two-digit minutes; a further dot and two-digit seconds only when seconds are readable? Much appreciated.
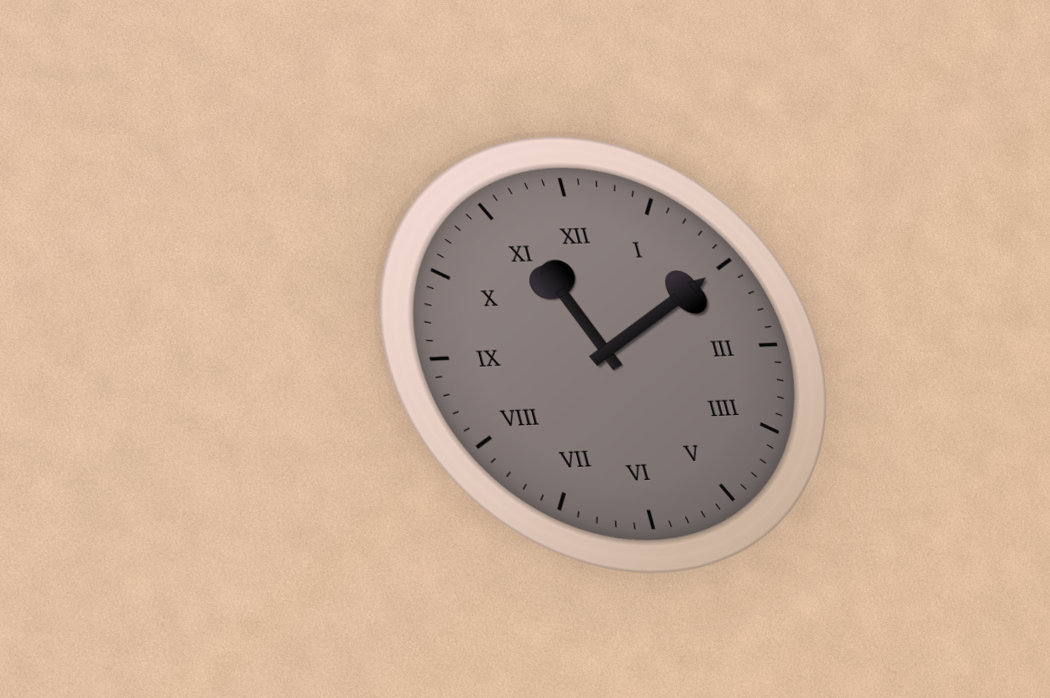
11.10
